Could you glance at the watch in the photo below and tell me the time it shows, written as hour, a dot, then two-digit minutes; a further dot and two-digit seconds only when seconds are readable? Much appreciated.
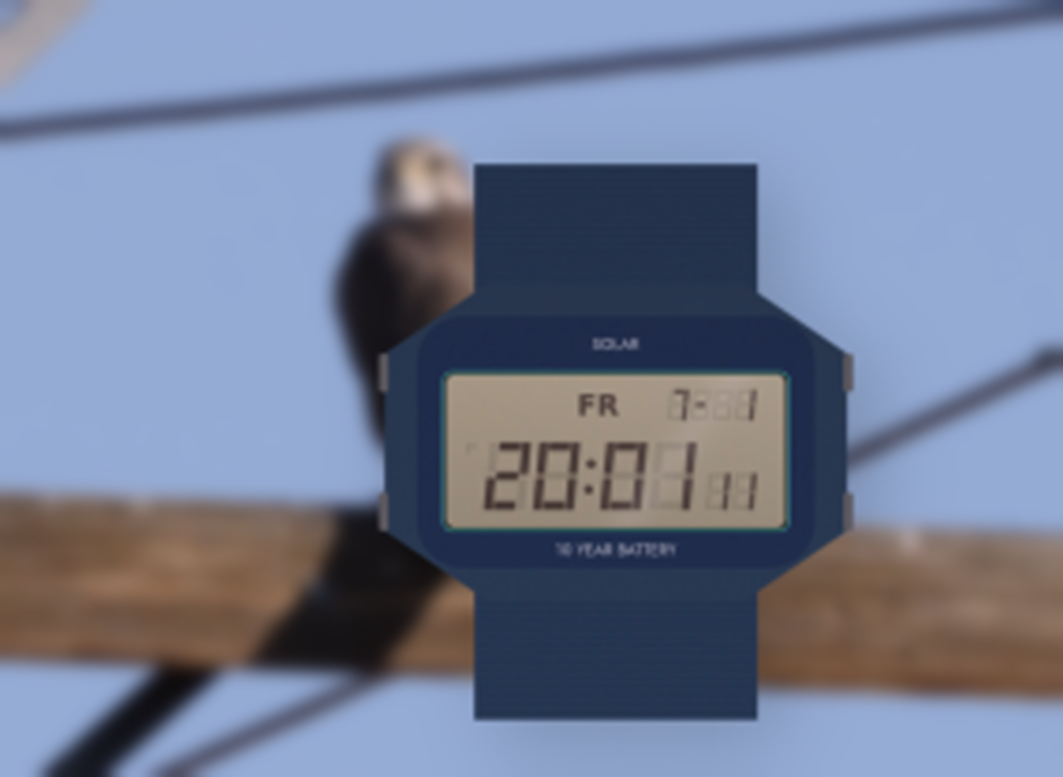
20.01.11
